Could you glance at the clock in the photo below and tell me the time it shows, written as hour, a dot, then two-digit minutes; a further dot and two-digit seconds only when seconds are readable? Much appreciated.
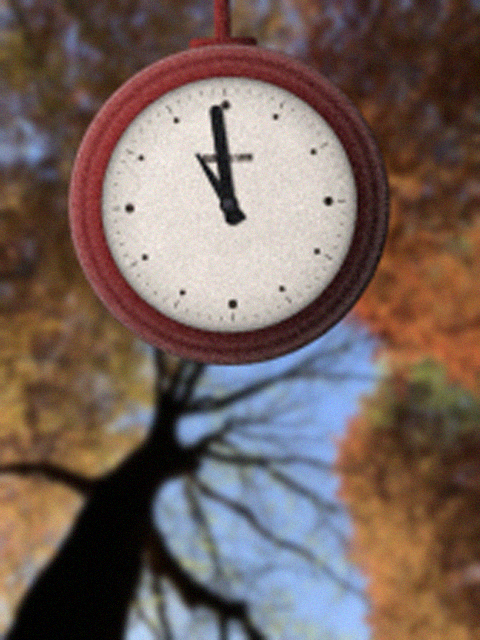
10.59
